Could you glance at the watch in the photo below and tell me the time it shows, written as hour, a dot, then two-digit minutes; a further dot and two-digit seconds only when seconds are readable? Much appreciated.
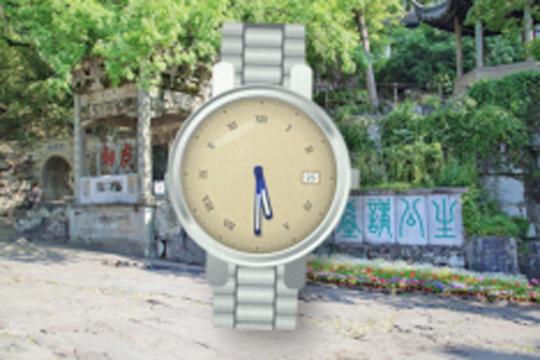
5.30
